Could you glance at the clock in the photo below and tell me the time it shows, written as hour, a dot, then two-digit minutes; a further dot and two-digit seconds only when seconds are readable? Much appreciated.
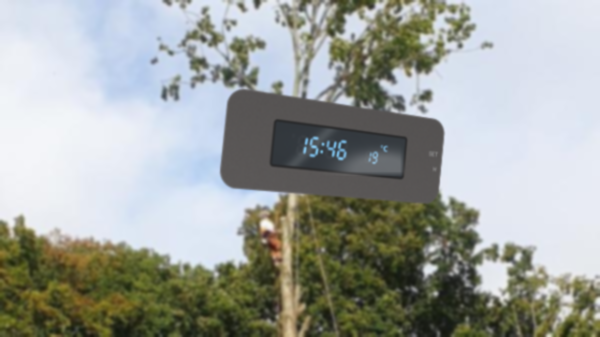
15.46
